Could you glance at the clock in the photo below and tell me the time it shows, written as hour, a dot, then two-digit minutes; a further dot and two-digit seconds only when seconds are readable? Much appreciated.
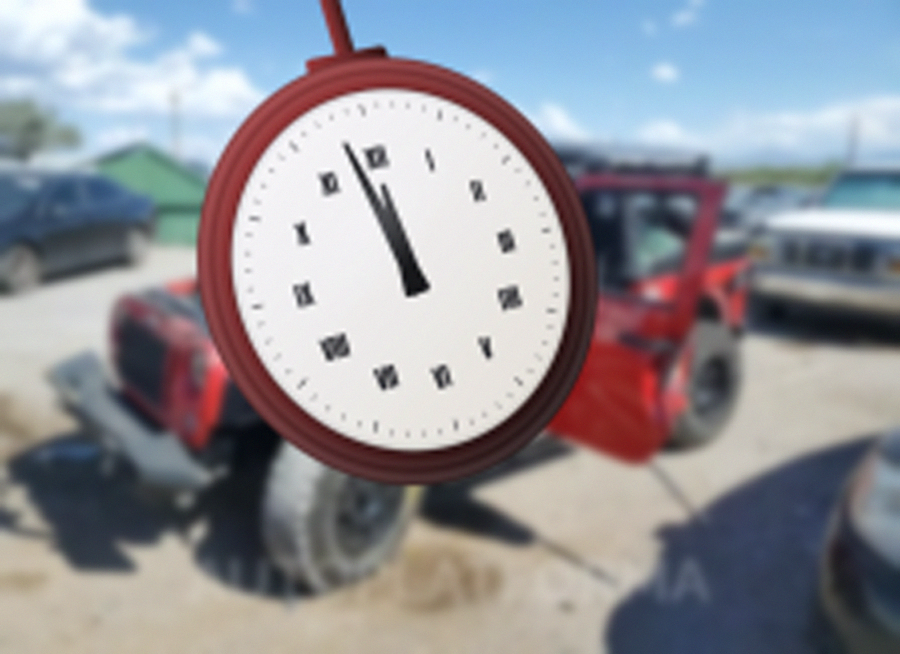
11.58
